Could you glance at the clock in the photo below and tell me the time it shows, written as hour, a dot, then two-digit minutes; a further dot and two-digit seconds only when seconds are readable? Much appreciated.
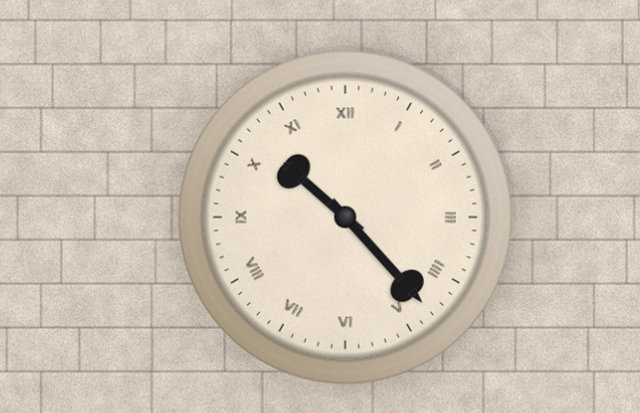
10.23
